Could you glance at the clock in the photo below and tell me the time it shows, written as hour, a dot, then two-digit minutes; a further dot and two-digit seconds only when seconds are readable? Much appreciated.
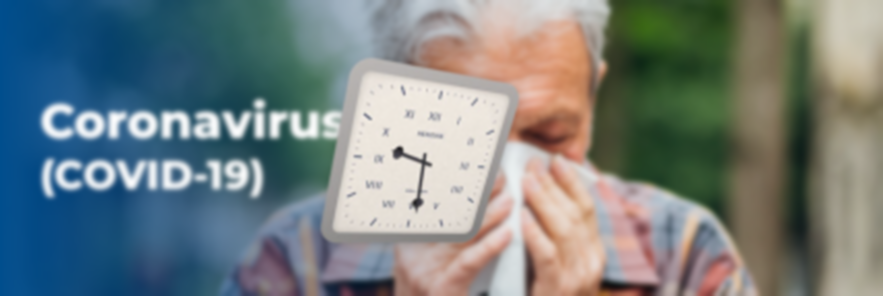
9.29
